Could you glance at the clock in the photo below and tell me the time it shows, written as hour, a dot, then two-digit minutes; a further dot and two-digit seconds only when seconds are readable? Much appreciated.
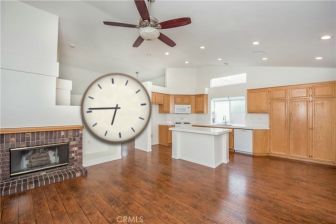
6.46
